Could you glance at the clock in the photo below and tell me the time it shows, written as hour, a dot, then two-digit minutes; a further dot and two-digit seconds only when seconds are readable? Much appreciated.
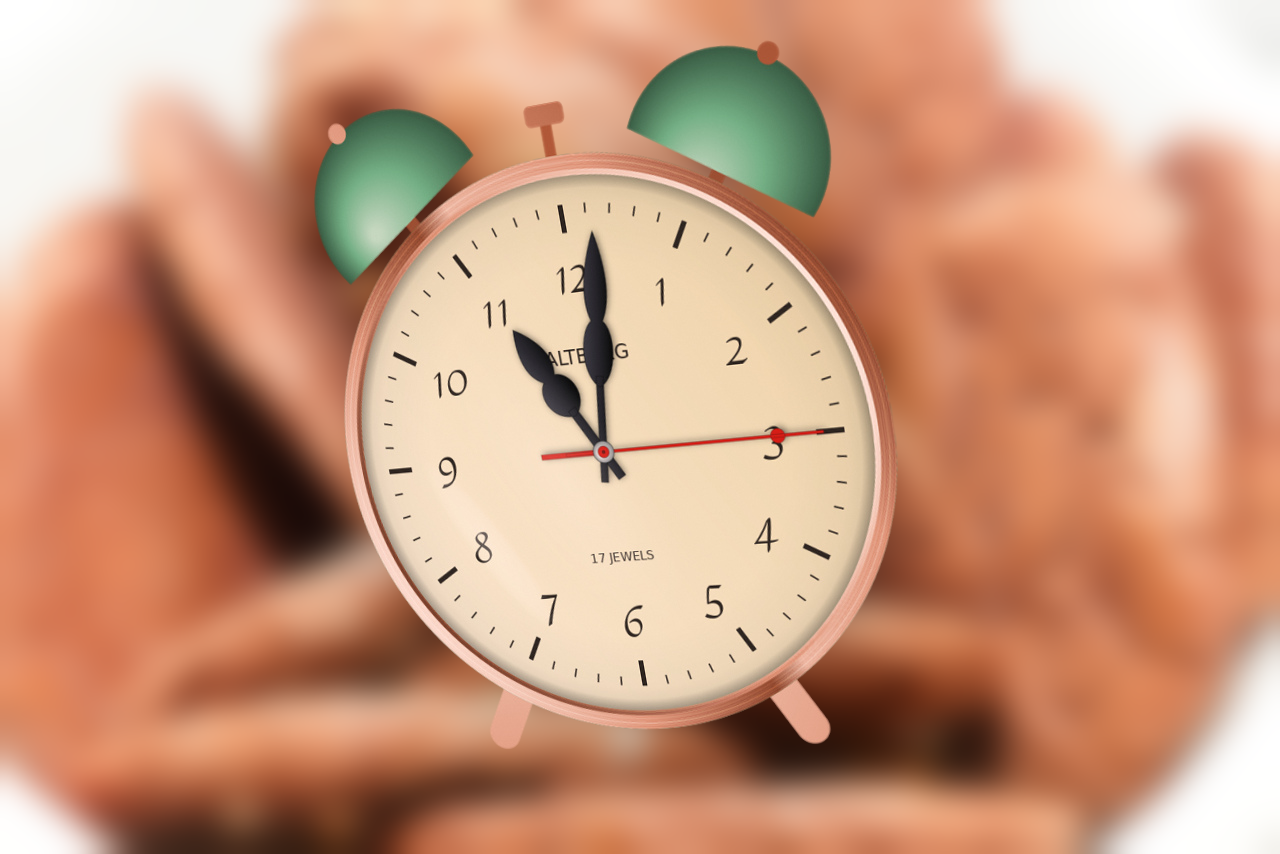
11.01.15
